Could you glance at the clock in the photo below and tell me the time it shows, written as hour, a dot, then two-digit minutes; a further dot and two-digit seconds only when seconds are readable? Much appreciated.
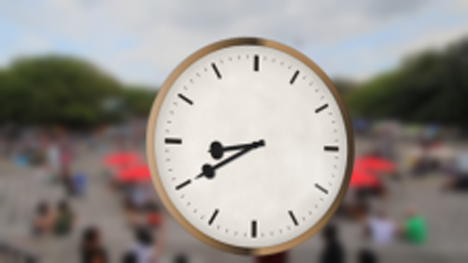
8.40
